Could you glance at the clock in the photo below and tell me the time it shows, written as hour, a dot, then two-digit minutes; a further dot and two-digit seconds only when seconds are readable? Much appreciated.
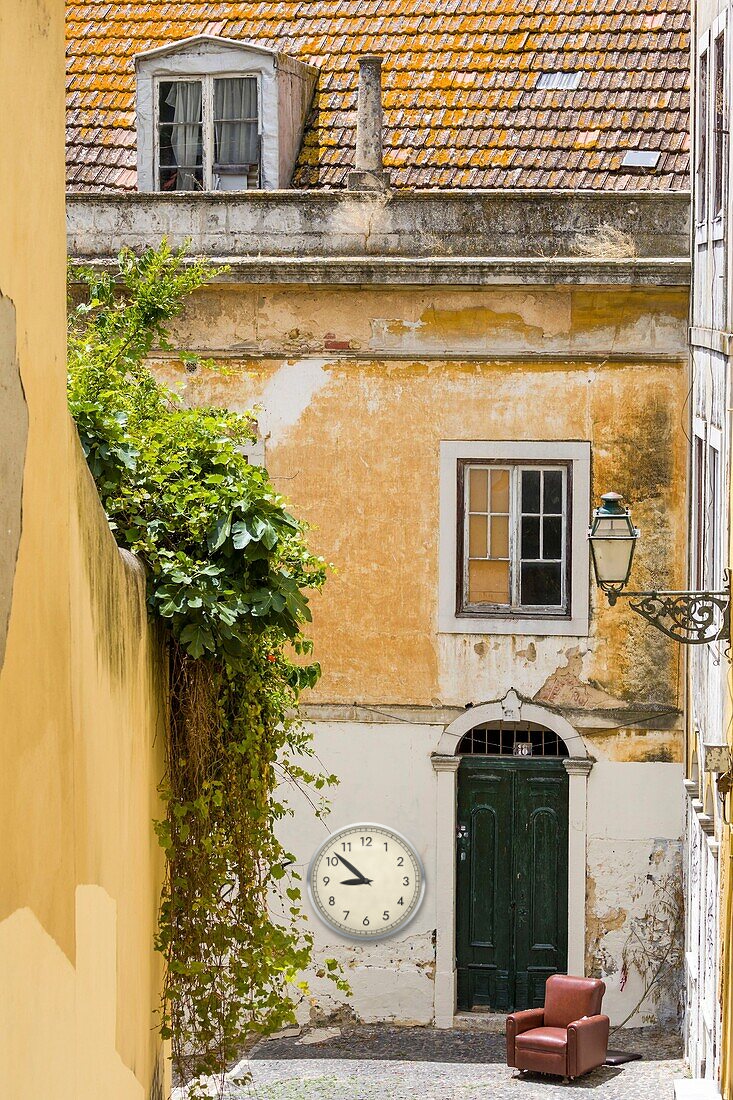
8.52
